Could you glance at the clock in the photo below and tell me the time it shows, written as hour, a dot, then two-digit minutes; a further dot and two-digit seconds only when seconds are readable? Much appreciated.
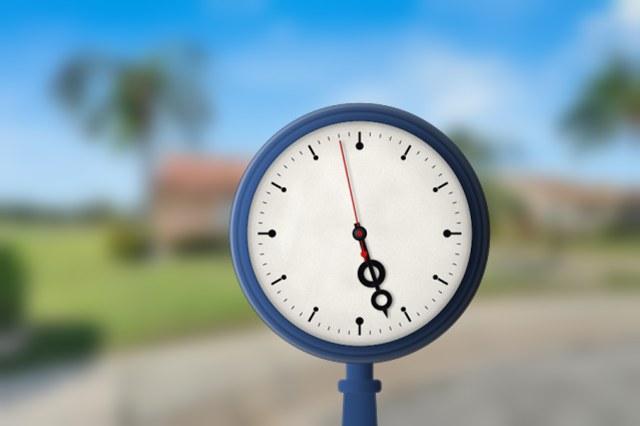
5.26.58
